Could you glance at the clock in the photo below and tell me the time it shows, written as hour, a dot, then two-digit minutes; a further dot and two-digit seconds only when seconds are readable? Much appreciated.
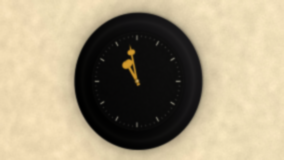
10.58
